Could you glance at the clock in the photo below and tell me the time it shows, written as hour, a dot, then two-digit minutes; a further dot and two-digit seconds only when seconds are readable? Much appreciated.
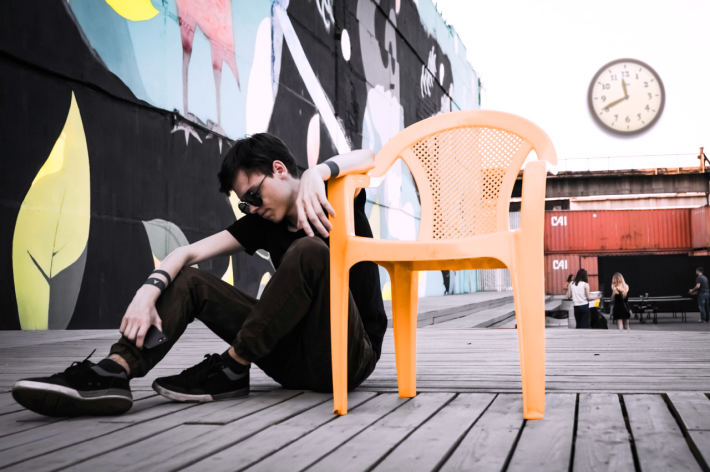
11.41
